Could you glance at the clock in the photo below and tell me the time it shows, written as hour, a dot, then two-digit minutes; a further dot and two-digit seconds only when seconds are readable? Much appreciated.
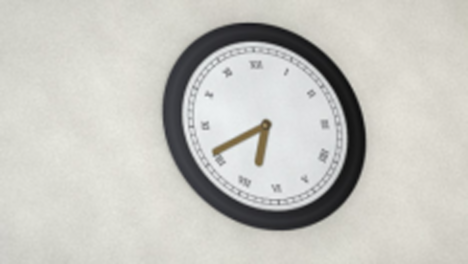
6.41
